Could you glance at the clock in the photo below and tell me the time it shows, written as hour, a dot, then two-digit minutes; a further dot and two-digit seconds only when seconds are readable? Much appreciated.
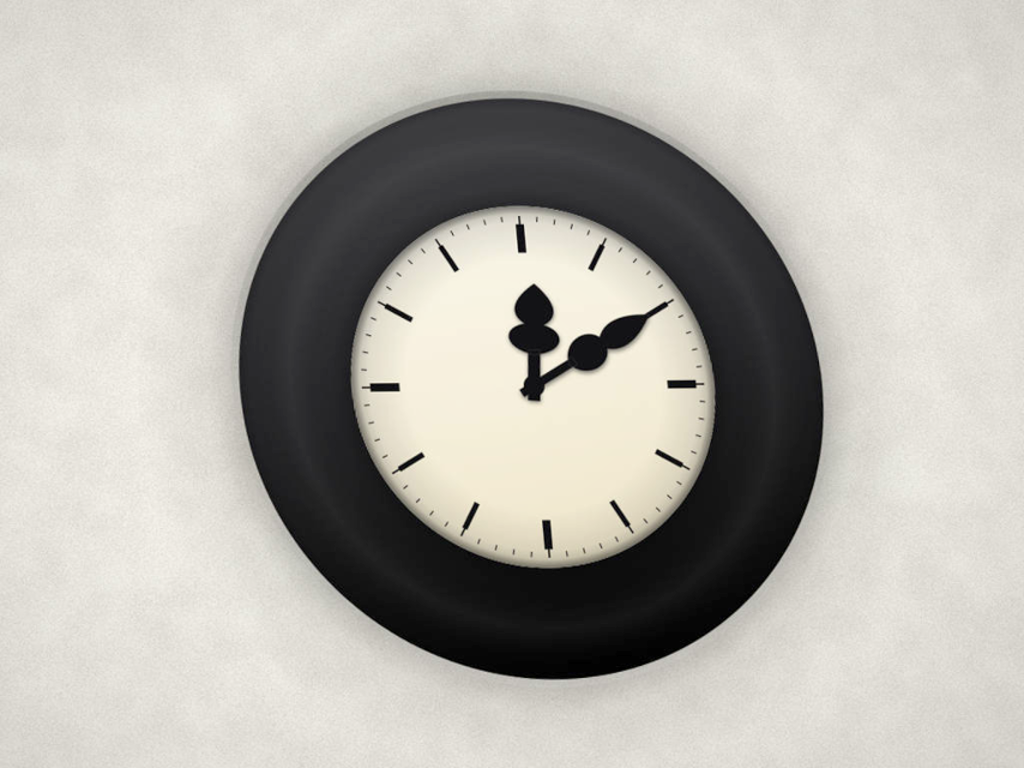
12.10
